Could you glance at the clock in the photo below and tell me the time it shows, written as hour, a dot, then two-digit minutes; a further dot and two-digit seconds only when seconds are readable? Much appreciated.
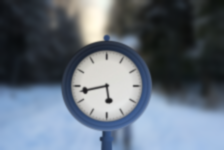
5.43
